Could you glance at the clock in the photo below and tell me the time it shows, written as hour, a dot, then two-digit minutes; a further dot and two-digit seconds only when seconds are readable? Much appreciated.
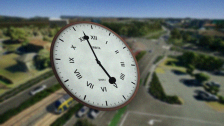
4.57
